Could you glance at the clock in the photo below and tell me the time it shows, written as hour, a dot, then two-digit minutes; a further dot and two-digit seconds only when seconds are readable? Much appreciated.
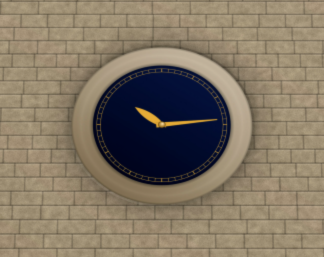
10.14
